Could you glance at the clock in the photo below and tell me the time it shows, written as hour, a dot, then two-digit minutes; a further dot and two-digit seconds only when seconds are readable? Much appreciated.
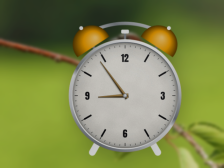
8.54
